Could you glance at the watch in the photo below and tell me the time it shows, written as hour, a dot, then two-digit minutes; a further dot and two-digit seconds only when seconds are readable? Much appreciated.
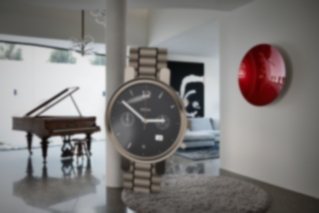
2.51
